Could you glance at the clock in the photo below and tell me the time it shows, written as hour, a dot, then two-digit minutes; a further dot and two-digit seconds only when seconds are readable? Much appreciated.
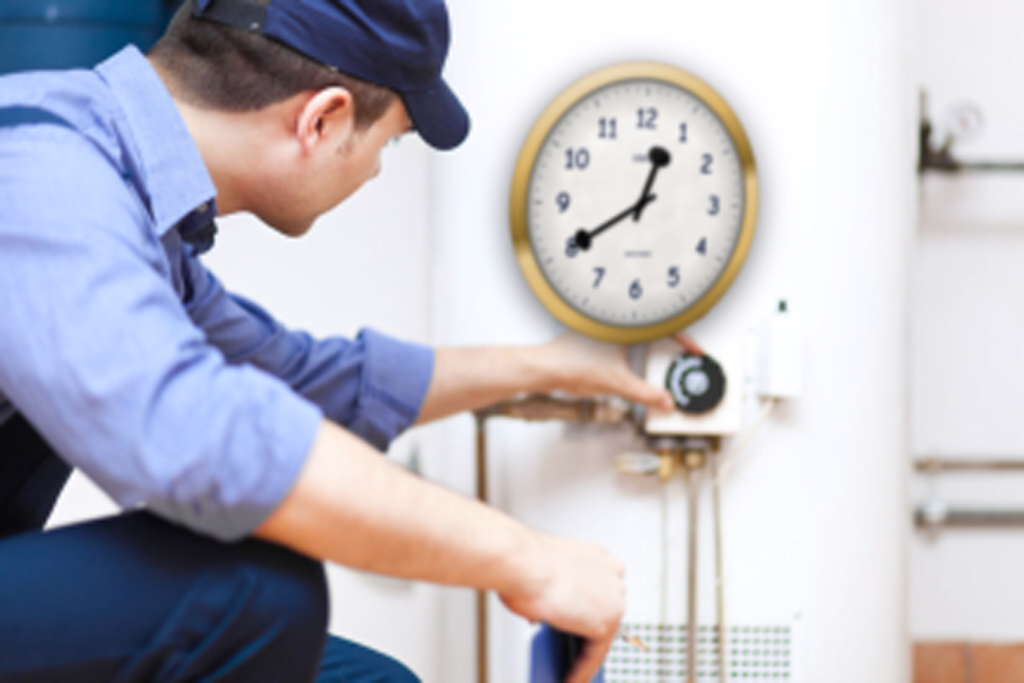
12.40
